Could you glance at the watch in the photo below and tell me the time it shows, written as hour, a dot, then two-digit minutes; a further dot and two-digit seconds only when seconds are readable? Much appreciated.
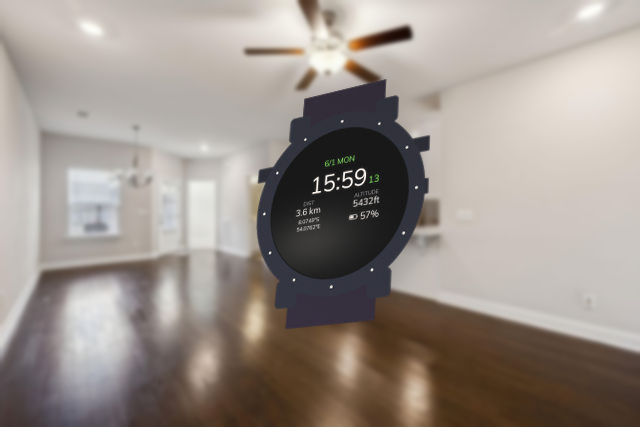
15.59.13
